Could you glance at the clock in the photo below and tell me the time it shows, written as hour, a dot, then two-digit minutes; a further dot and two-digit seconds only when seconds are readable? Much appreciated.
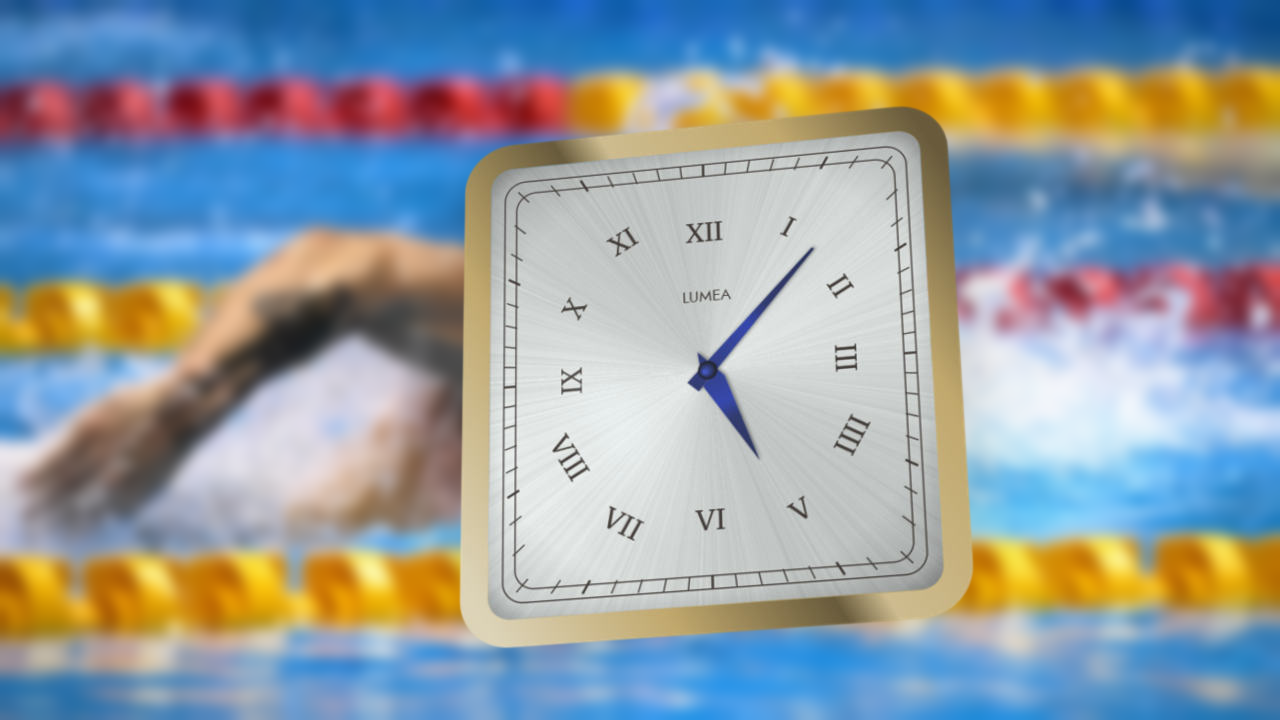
5.07
